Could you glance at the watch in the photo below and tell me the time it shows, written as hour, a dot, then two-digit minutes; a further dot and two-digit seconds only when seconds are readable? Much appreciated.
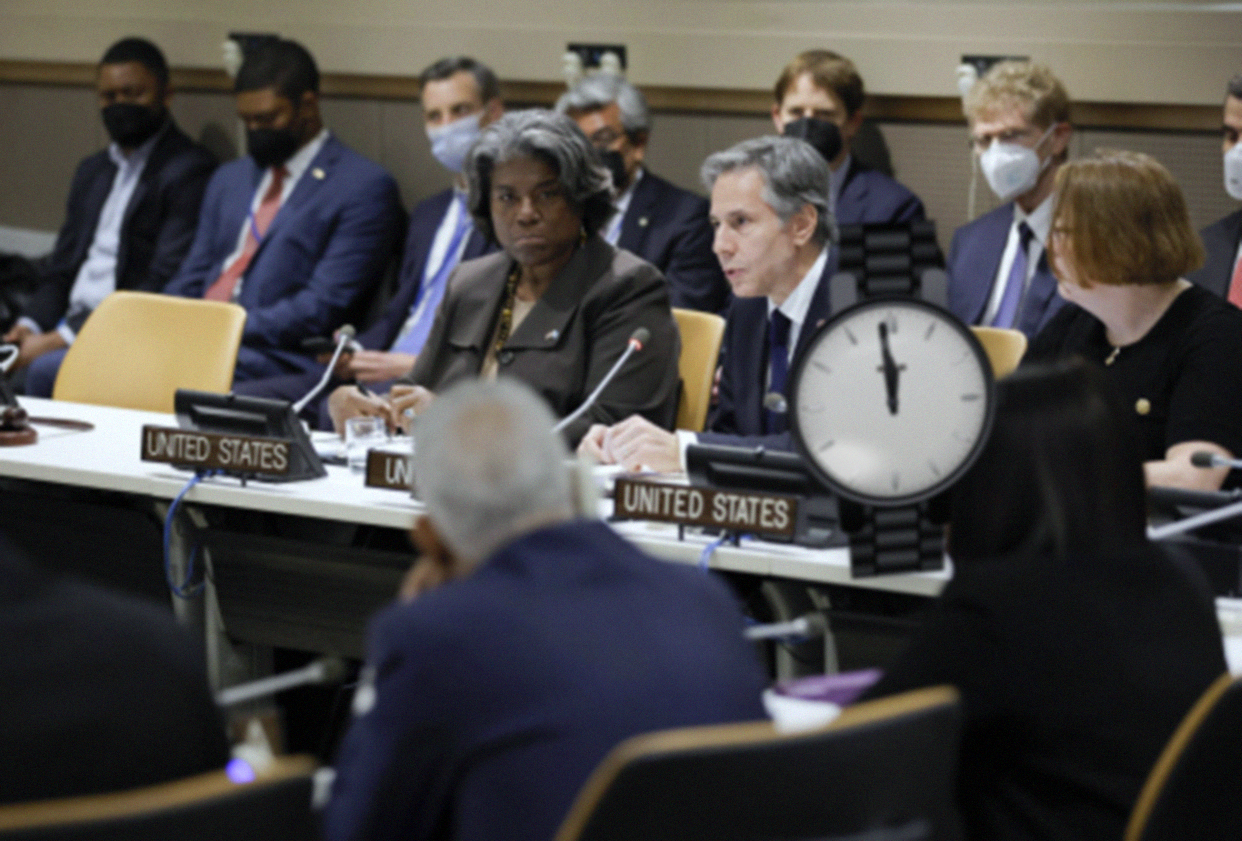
11.59
